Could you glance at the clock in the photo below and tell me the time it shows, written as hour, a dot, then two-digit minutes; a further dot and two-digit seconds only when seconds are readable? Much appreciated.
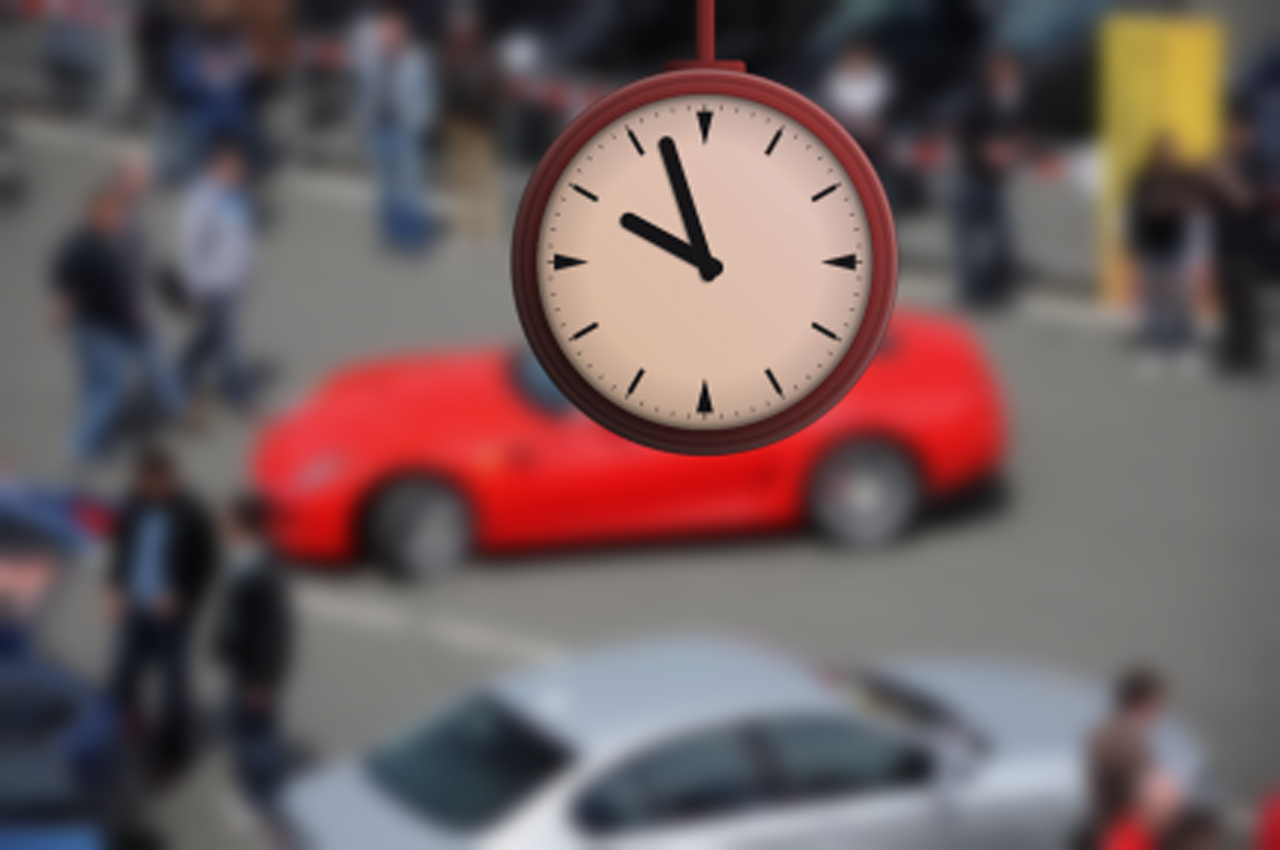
9.57
